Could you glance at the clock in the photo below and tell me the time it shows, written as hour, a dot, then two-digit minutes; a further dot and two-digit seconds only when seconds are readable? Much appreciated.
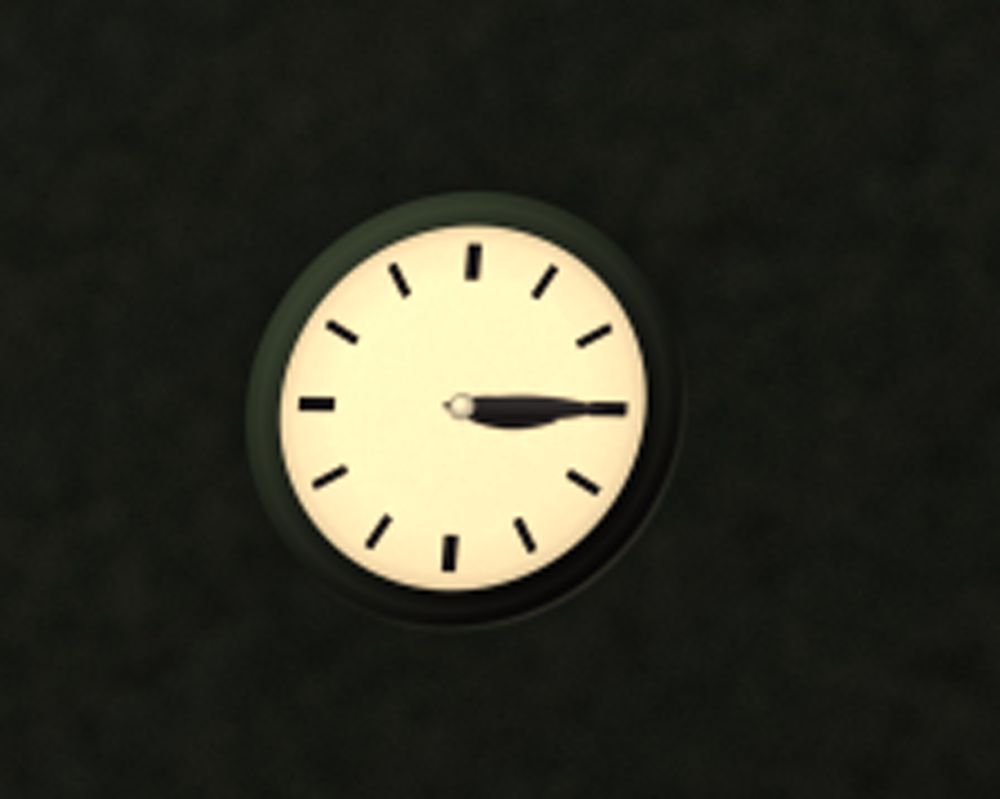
3.15
